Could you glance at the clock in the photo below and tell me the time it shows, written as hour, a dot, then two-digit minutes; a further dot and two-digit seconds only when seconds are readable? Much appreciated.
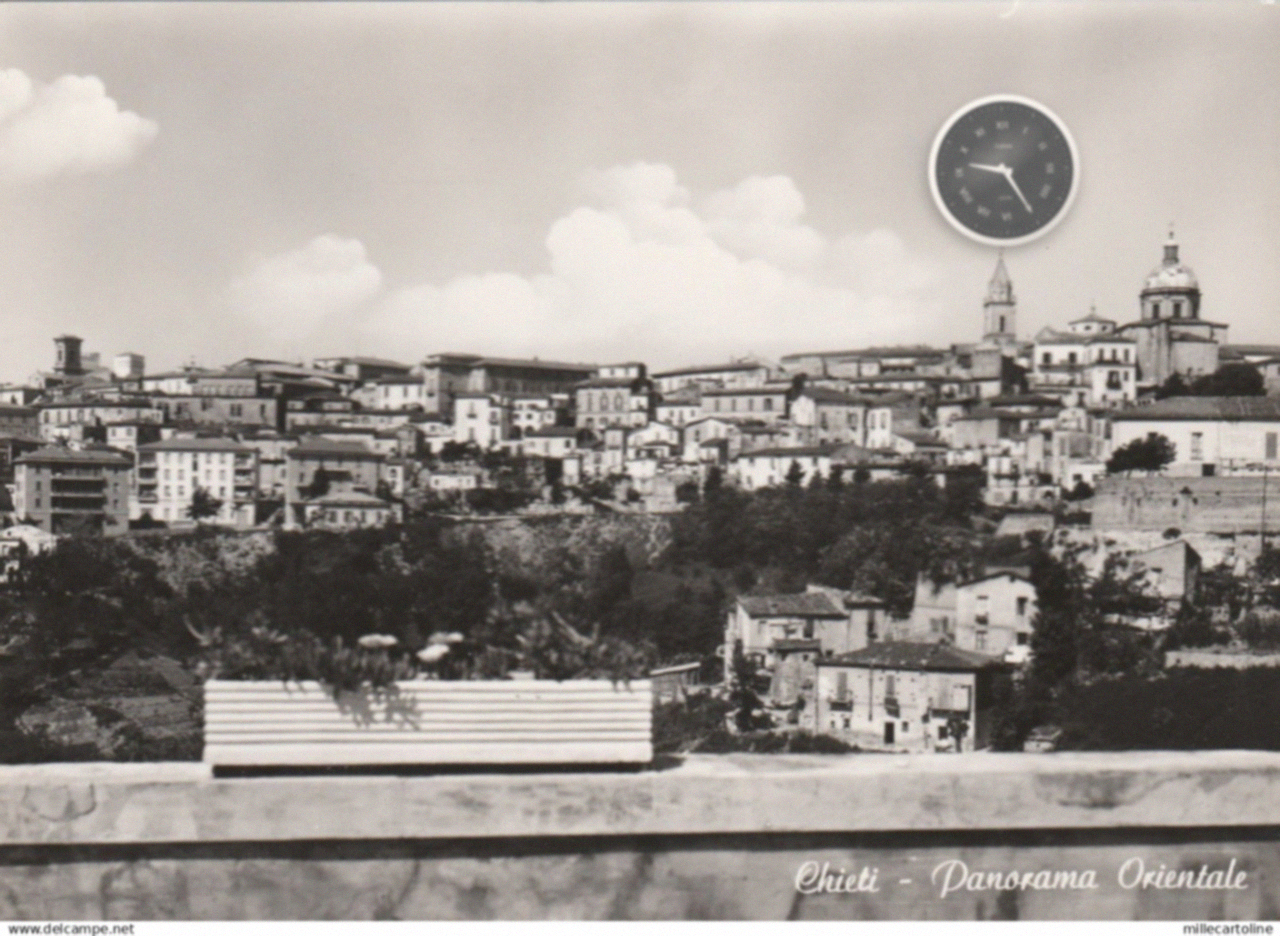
9.25
